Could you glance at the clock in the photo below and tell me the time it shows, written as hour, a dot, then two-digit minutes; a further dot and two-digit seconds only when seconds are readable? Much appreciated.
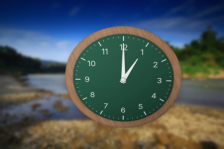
1.00
